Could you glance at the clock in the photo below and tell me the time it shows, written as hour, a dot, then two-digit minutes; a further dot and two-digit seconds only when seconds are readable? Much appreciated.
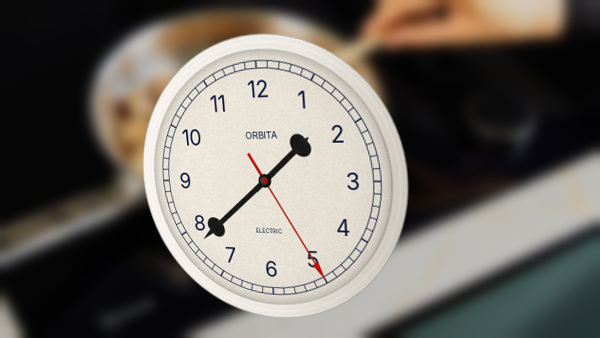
1.38.25
